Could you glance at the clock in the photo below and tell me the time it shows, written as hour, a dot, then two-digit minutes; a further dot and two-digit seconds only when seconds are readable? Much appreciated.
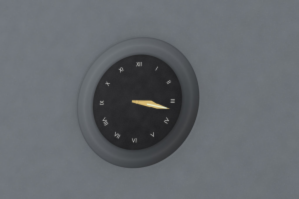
3.17
